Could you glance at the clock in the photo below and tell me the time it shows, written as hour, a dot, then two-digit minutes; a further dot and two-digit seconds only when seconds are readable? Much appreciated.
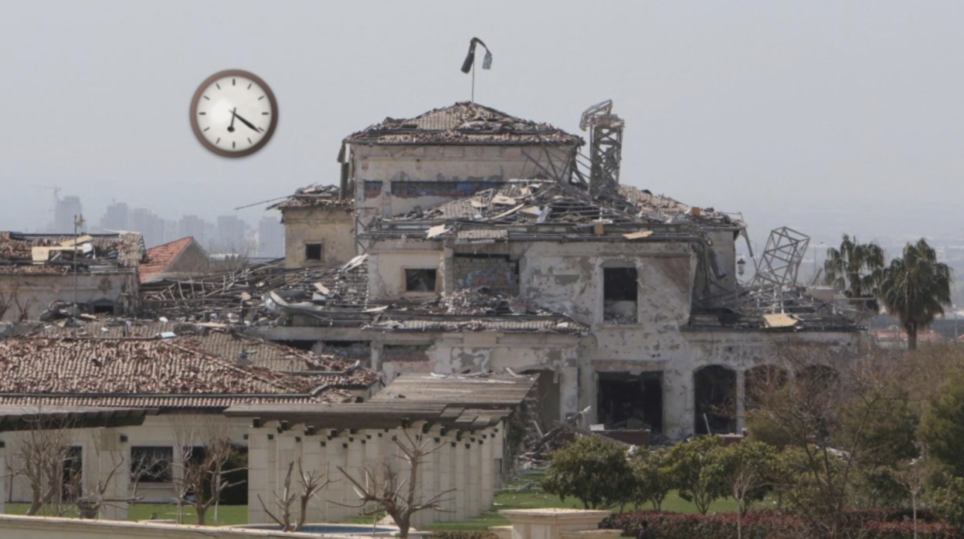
6.21
